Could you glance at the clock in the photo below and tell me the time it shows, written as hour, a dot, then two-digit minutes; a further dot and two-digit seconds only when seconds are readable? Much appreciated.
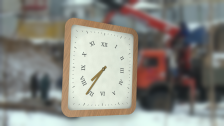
7.36
